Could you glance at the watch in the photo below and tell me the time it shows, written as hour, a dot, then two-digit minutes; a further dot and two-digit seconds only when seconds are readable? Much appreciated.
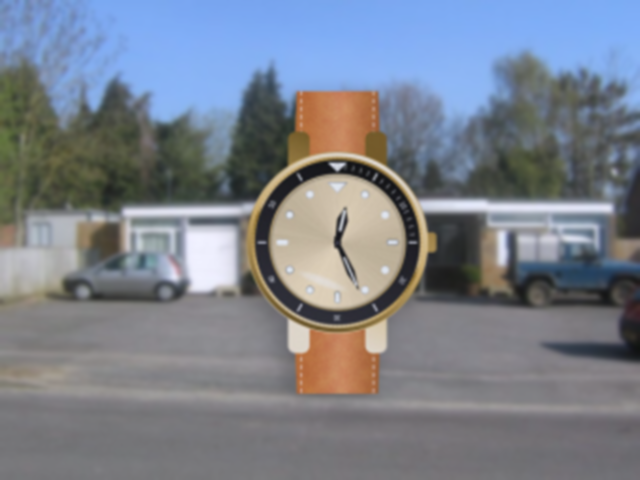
12.26
